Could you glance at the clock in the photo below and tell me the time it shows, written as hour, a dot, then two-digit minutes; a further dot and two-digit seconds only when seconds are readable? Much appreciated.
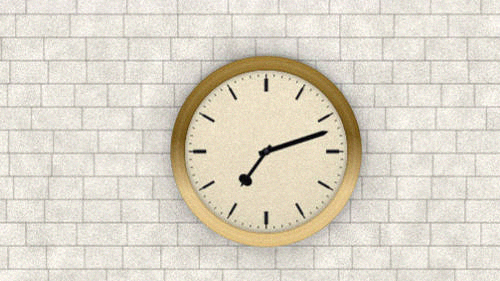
7.12
